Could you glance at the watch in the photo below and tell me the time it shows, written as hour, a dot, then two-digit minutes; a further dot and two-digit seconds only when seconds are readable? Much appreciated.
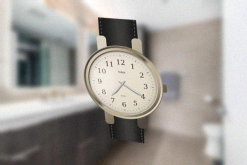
7.20
